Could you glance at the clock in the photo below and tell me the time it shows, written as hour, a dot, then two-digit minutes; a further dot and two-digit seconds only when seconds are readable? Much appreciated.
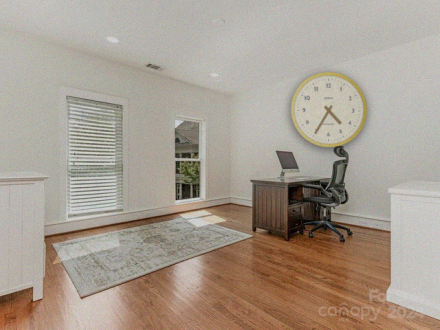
4.35
